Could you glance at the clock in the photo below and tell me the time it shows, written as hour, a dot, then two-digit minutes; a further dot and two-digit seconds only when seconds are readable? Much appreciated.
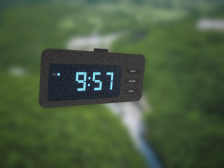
9.57
